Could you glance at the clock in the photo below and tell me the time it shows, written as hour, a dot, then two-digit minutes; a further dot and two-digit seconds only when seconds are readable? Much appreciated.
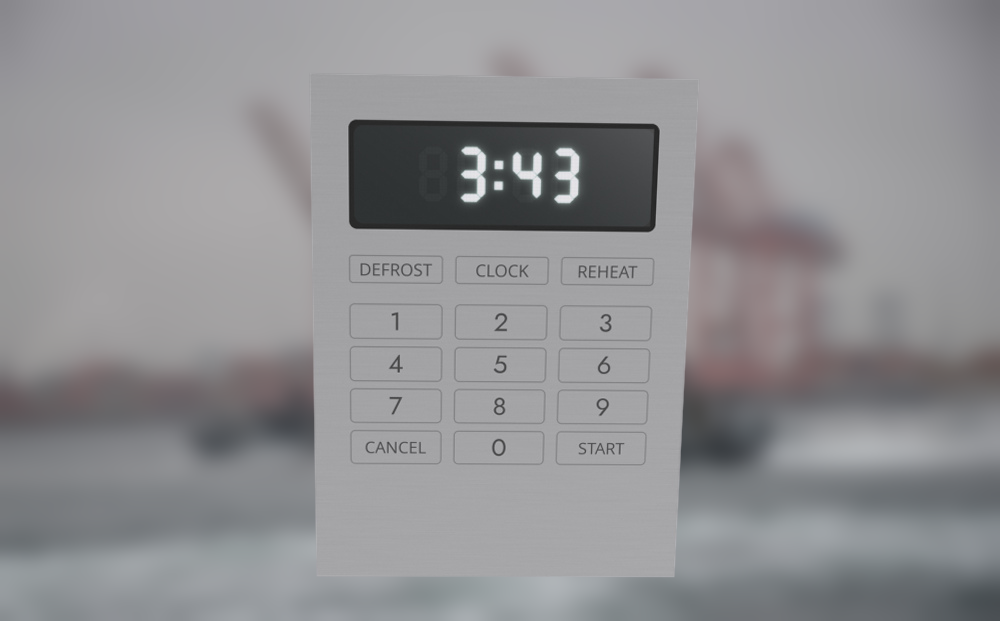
3.43
